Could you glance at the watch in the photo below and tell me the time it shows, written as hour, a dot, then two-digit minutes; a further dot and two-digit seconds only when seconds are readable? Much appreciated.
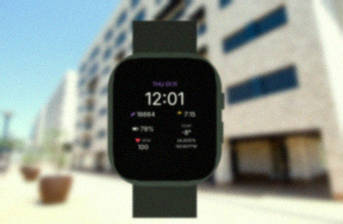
12.01
